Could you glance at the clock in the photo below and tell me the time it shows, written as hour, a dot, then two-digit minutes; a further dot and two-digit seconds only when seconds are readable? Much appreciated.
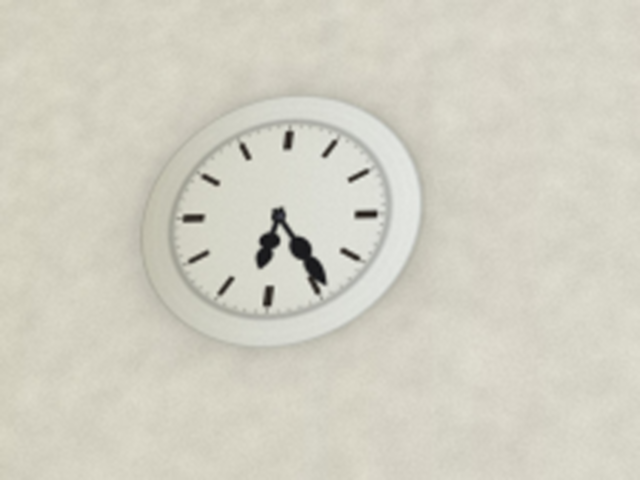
6.24
